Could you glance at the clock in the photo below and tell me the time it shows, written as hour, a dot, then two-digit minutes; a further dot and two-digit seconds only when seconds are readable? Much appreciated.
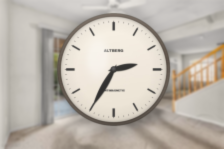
2.35
